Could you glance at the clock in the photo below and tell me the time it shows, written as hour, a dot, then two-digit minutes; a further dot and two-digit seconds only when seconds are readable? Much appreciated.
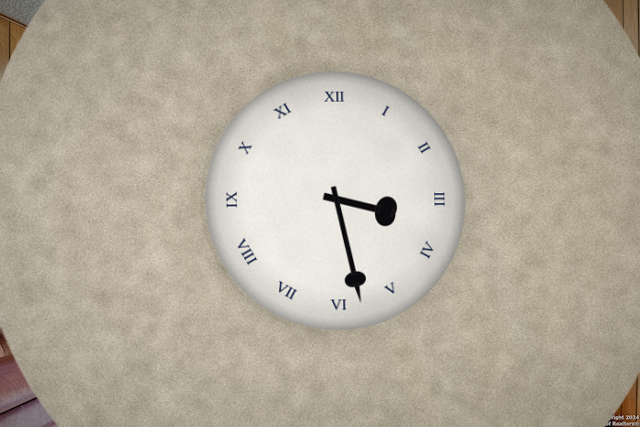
3.28
